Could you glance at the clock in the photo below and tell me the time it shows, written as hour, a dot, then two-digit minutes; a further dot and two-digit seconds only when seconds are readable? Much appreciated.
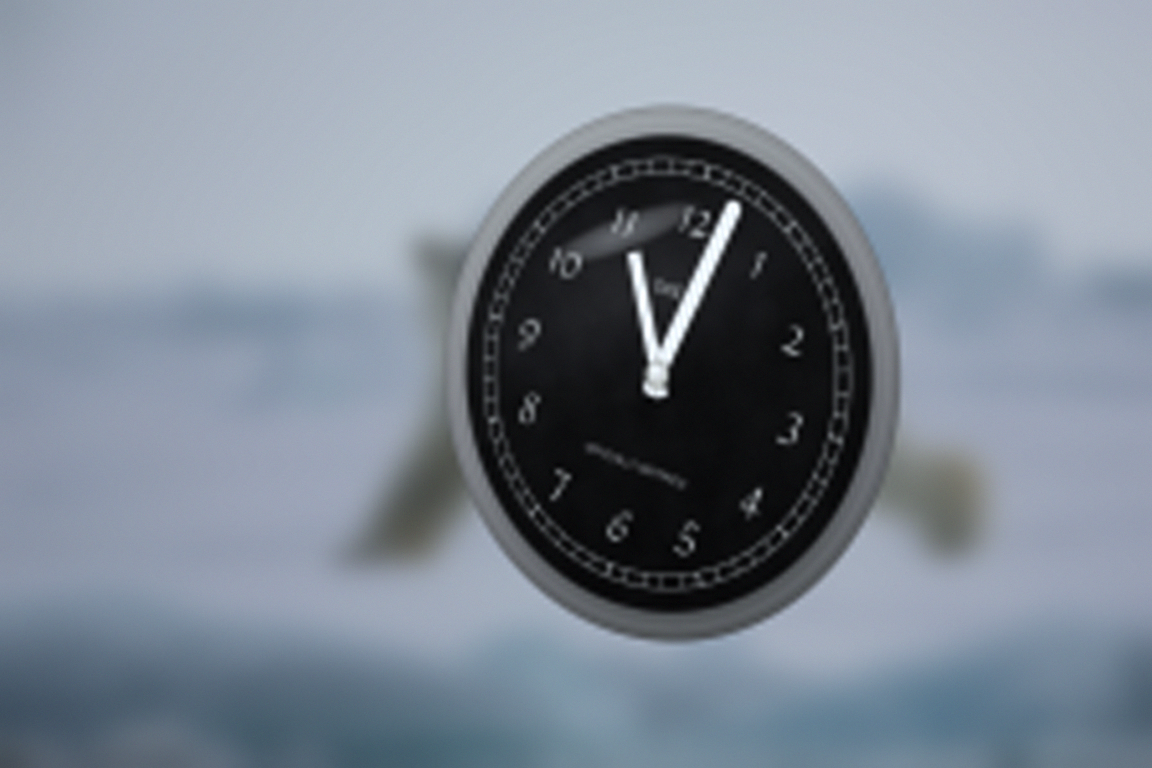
11.02
